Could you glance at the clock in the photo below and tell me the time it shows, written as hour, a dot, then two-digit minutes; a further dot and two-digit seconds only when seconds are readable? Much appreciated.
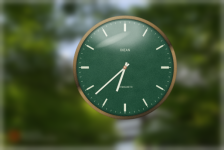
6.38
